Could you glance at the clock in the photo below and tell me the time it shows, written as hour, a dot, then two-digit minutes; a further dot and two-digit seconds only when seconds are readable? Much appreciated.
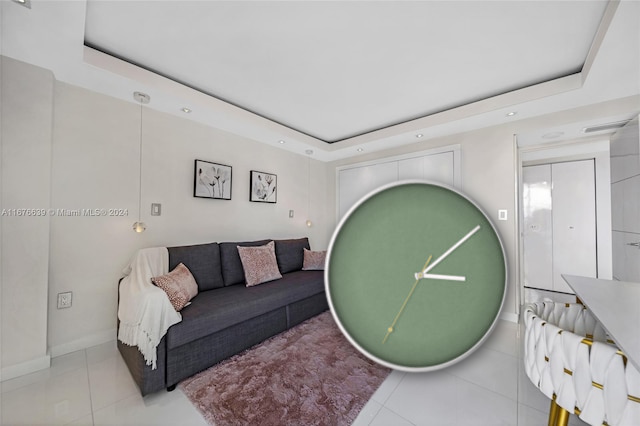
3.08.35
